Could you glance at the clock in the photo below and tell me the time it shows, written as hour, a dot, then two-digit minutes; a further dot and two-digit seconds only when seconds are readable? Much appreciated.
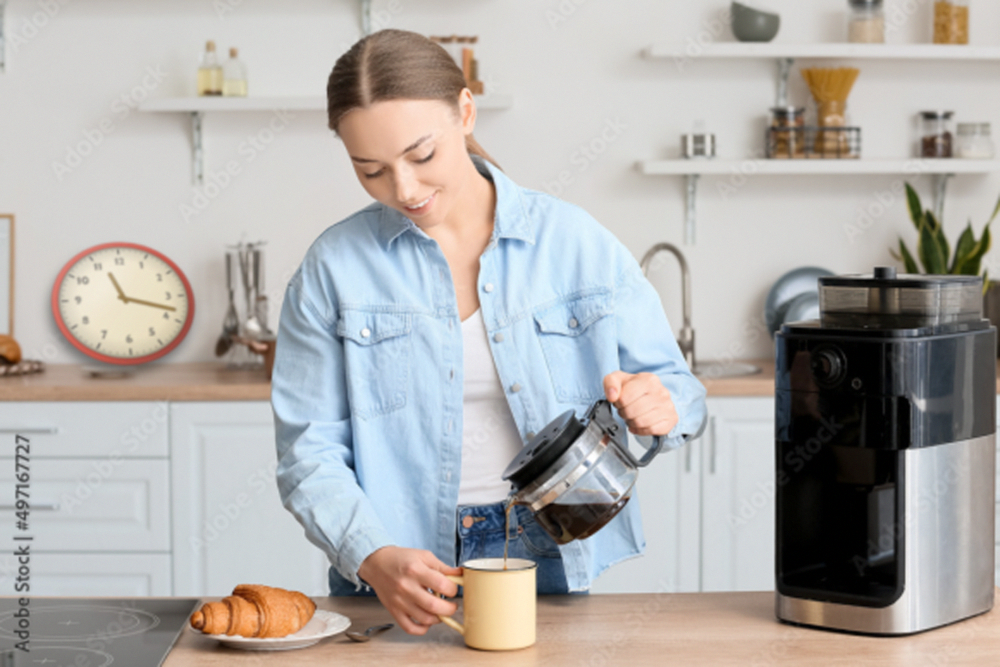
11.18
